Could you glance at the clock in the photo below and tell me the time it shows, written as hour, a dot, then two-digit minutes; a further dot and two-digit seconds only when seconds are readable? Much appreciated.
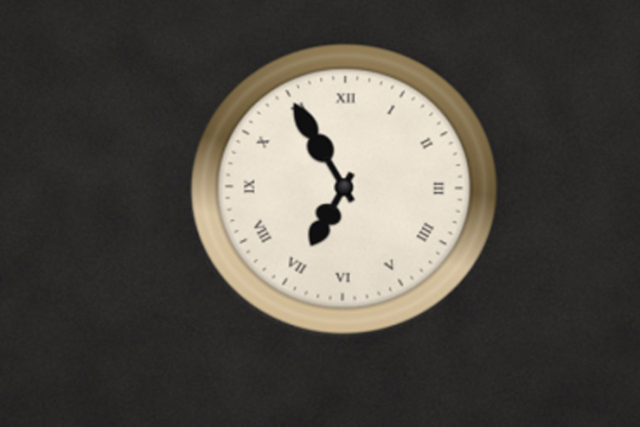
6.55
